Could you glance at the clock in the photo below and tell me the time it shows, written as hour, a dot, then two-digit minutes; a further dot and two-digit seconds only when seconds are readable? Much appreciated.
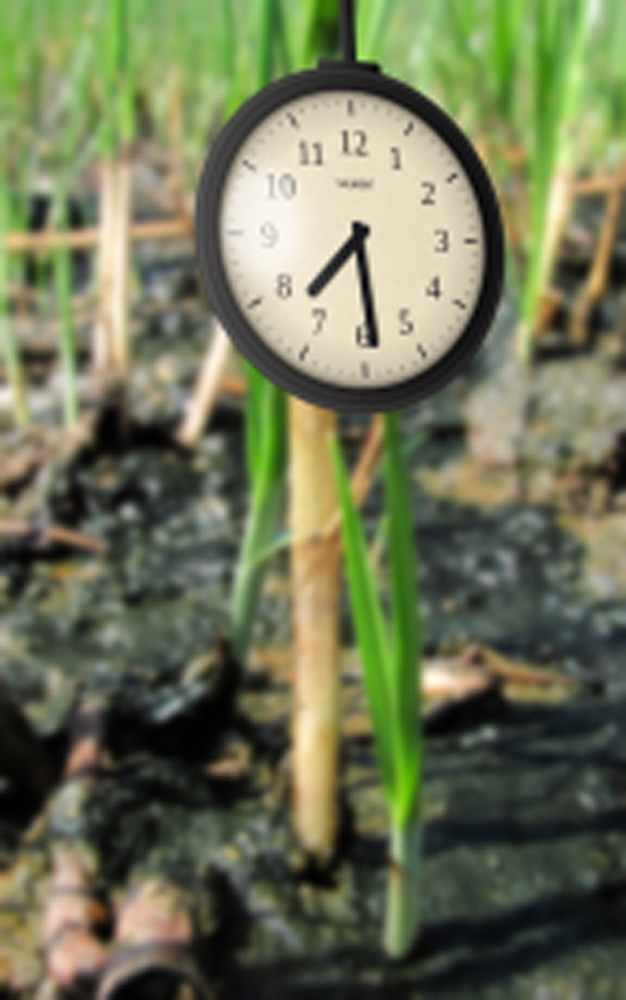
7.29
